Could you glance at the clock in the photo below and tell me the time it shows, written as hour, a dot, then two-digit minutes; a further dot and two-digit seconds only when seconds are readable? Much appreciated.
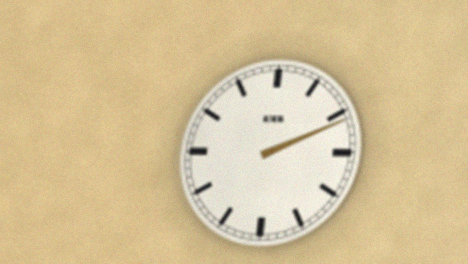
2.11
